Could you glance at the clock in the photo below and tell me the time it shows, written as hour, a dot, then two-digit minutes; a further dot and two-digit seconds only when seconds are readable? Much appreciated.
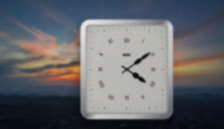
4.09
